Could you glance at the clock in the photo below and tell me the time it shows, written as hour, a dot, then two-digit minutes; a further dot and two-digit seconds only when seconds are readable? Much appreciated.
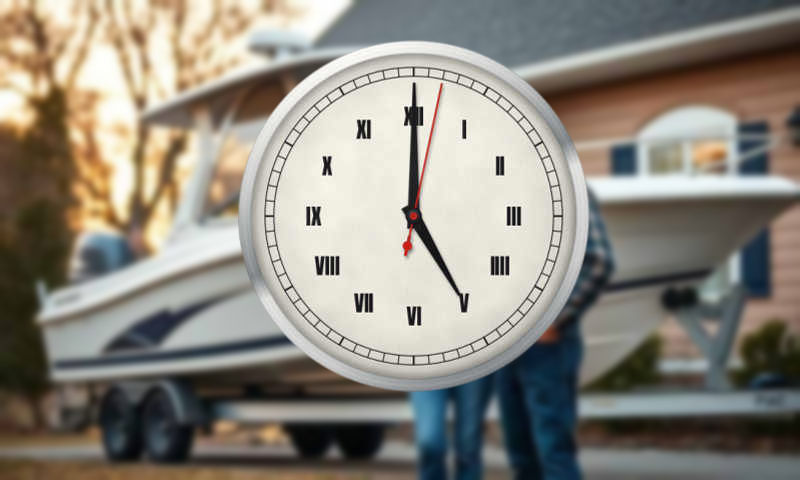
5.00.02
